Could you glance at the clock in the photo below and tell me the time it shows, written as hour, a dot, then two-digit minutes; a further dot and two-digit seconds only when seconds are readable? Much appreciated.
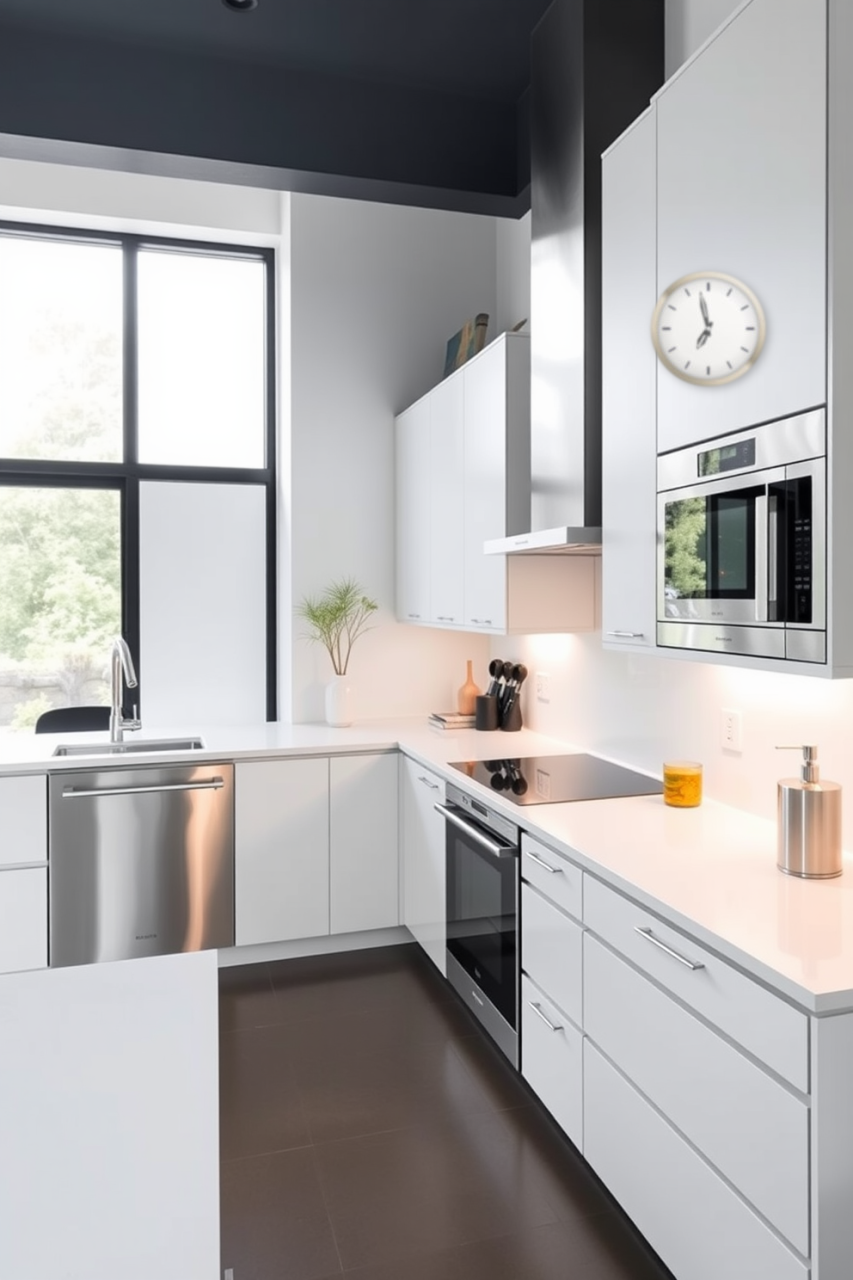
6.58
